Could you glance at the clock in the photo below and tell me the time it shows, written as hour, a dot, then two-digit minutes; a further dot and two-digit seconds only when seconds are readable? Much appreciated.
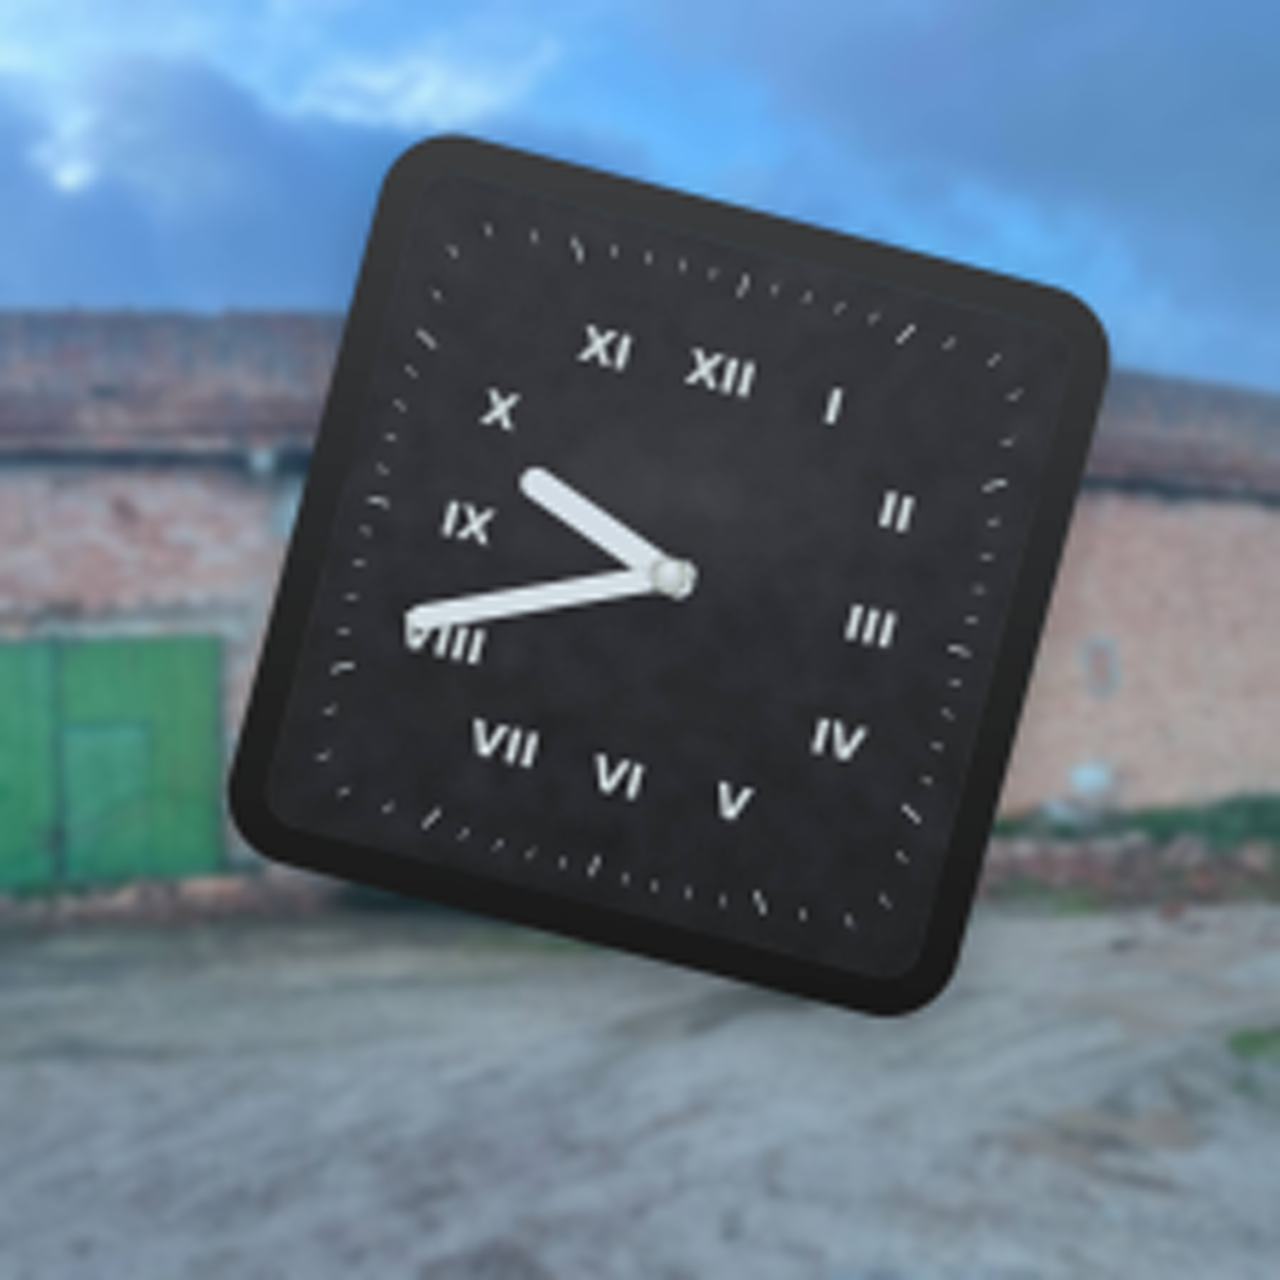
9.41
